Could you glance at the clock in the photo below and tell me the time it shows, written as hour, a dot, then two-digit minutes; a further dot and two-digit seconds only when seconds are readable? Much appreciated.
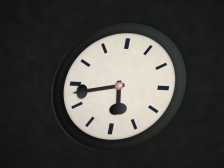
5.43
